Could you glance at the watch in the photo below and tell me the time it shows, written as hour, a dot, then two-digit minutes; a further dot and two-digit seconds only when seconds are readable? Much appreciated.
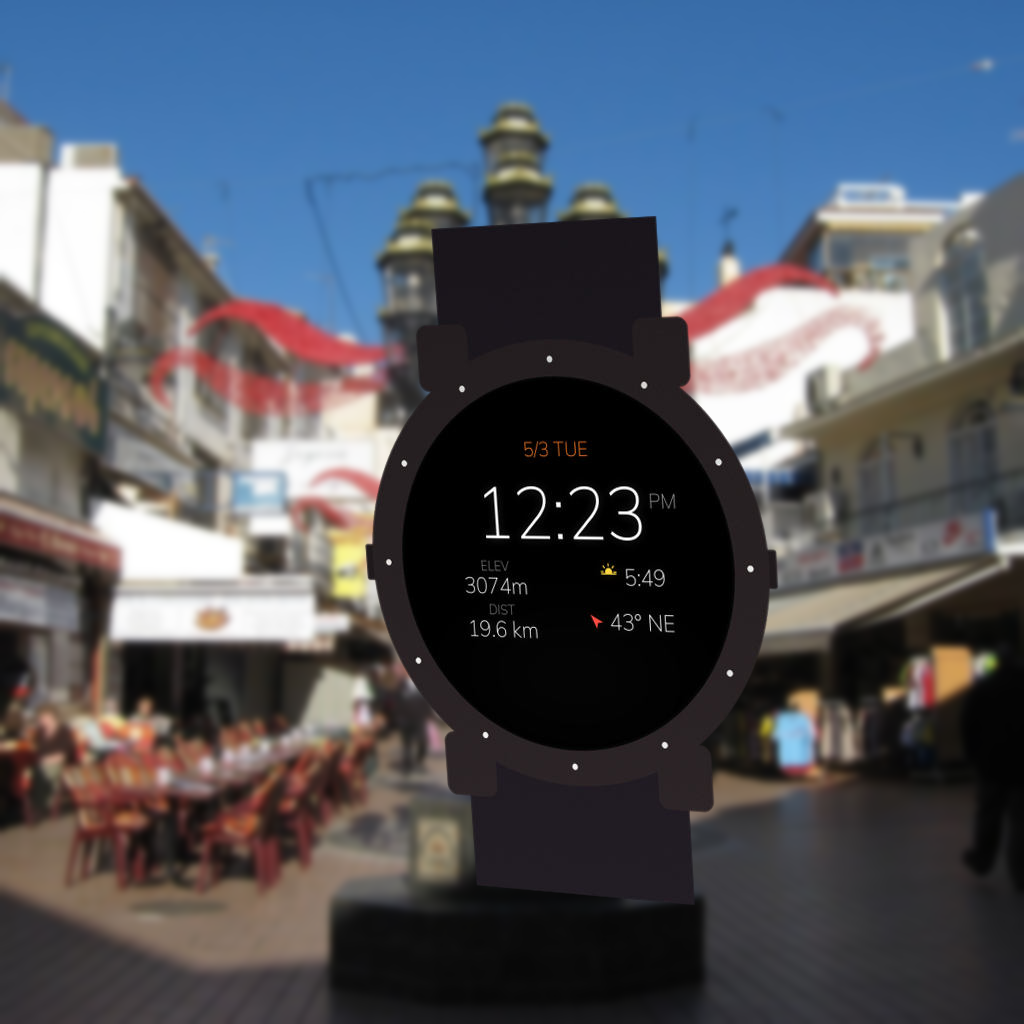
12.23
